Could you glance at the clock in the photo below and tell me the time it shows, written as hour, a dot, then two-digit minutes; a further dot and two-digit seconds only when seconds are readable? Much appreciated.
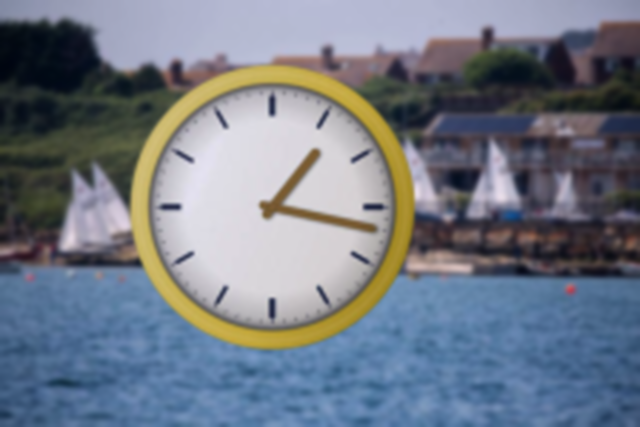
1.17
